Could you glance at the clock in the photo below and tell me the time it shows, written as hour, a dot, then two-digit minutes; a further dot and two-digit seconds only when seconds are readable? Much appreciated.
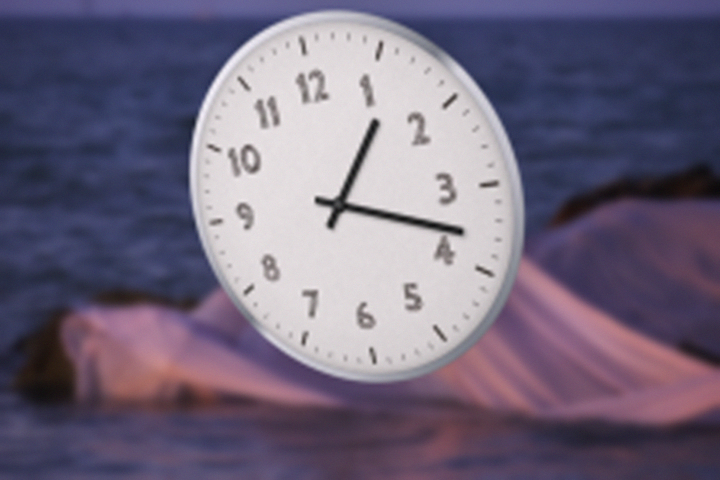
1.18
